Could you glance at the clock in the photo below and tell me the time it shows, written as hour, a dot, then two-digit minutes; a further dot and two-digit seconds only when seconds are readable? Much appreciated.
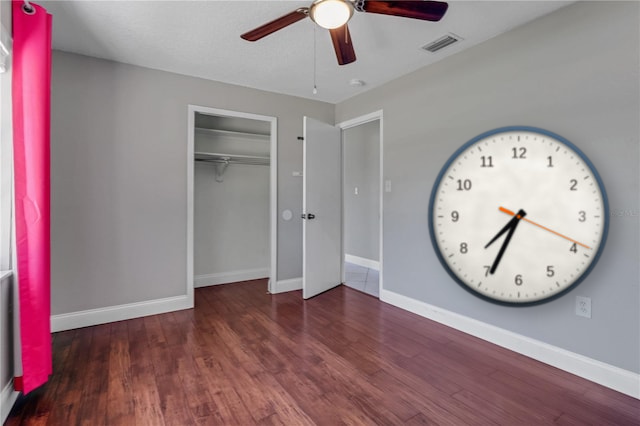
7.34.19
